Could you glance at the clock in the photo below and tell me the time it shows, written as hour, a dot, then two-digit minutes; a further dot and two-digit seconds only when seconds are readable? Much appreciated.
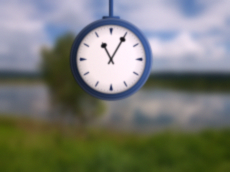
11.05
